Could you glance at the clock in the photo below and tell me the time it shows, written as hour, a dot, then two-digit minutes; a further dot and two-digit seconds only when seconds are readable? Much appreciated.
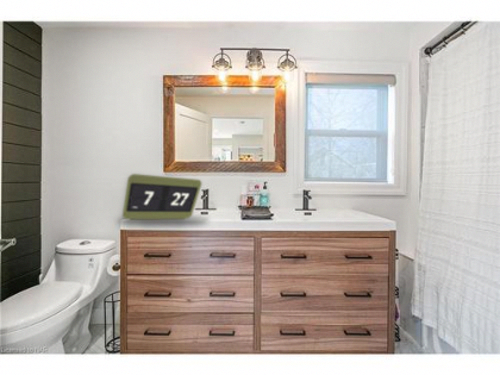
7.27
